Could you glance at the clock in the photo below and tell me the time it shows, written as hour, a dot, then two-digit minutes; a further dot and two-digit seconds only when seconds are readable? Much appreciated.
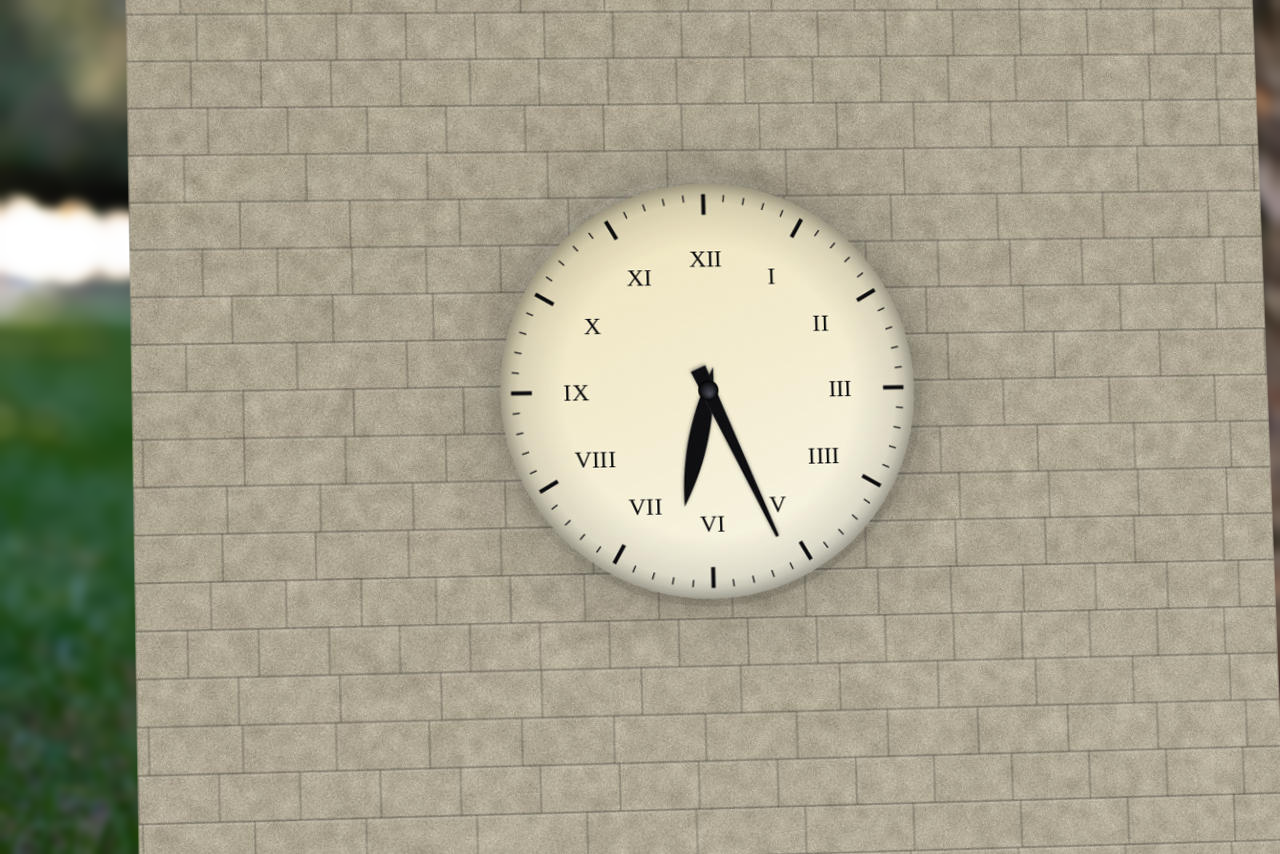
6.26
